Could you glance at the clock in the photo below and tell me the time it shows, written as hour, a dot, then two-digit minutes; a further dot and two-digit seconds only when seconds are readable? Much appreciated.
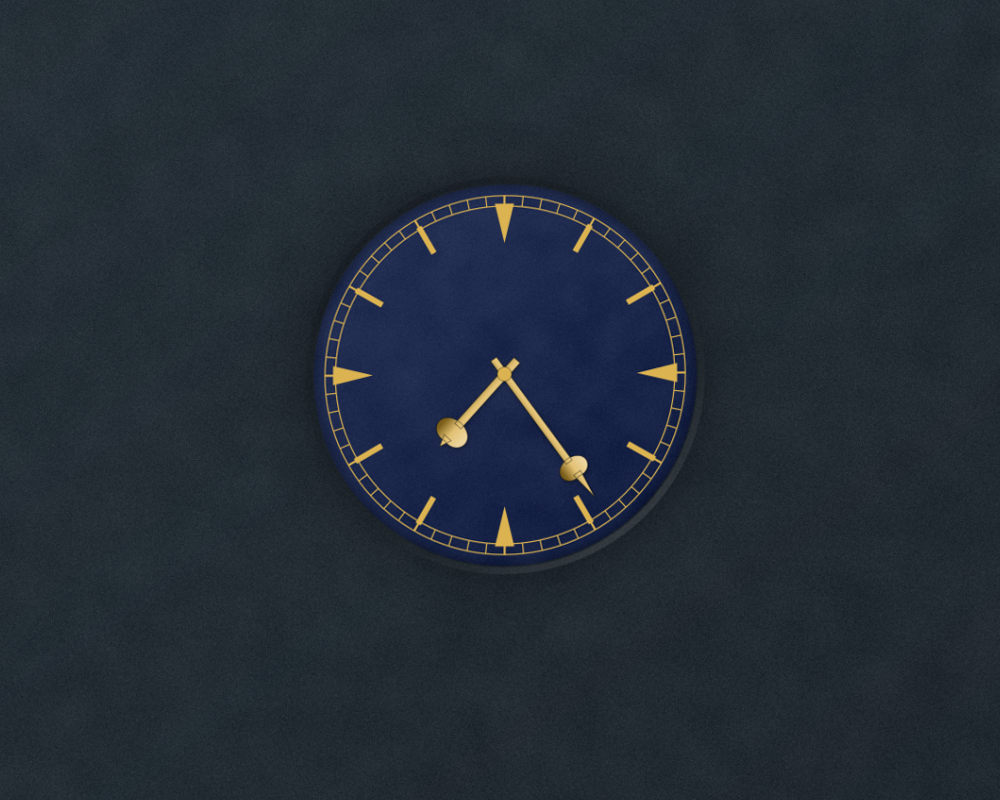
7.24
